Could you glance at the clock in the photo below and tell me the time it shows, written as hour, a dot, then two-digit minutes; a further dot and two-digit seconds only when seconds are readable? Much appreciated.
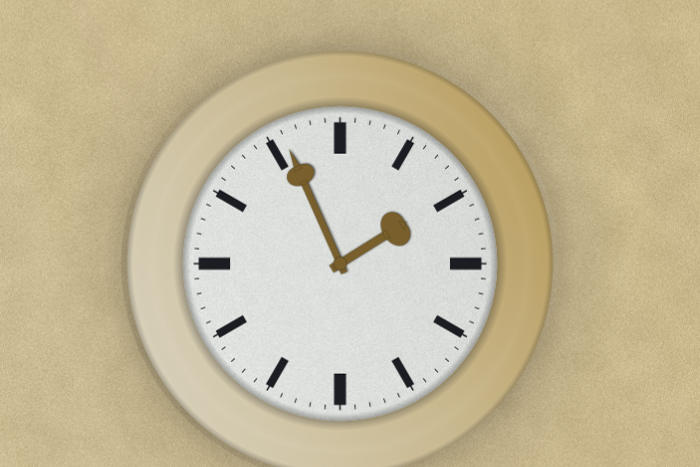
1.56
